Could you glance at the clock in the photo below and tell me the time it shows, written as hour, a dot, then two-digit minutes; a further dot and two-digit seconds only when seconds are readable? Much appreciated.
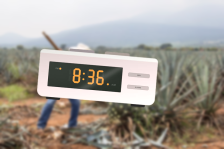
8.36
